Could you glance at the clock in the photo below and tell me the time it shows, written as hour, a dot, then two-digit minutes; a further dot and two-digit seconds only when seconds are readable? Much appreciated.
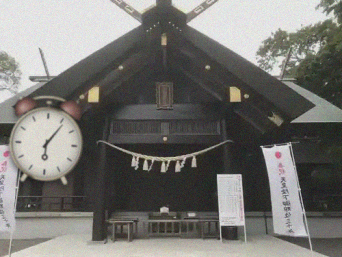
6.06
